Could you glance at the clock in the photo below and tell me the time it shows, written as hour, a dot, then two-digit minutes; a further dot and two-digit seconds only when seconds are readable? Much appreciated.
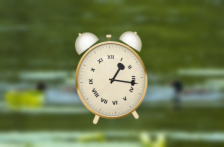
1.17
